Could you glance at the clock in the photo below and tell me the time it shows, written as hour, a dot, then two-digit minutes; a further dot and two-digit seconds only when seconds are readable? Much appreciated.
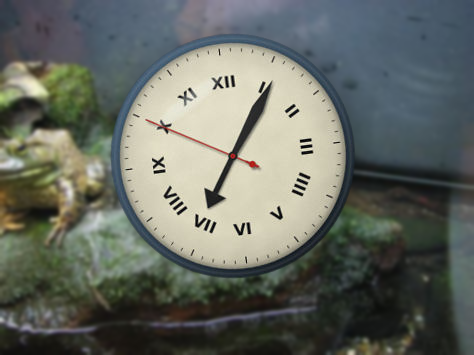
7.05.50
